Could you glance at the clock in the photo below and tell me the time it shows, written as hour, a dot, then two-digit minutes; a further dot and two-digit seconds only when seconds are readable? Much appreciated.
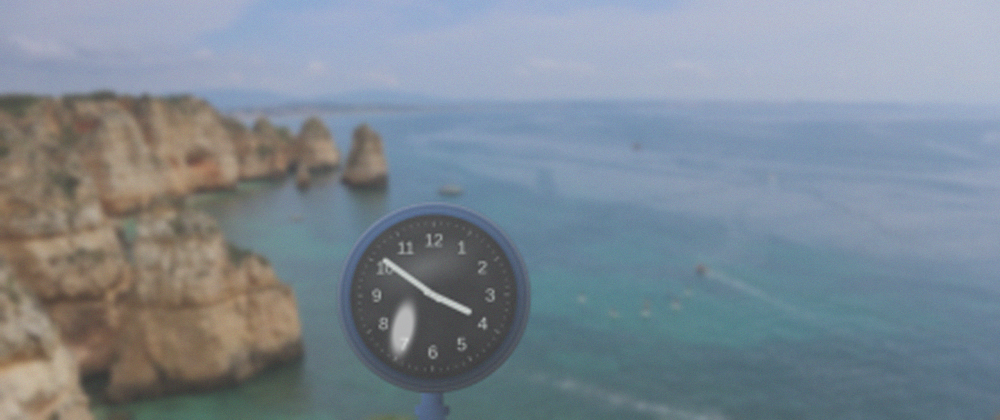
3.51
